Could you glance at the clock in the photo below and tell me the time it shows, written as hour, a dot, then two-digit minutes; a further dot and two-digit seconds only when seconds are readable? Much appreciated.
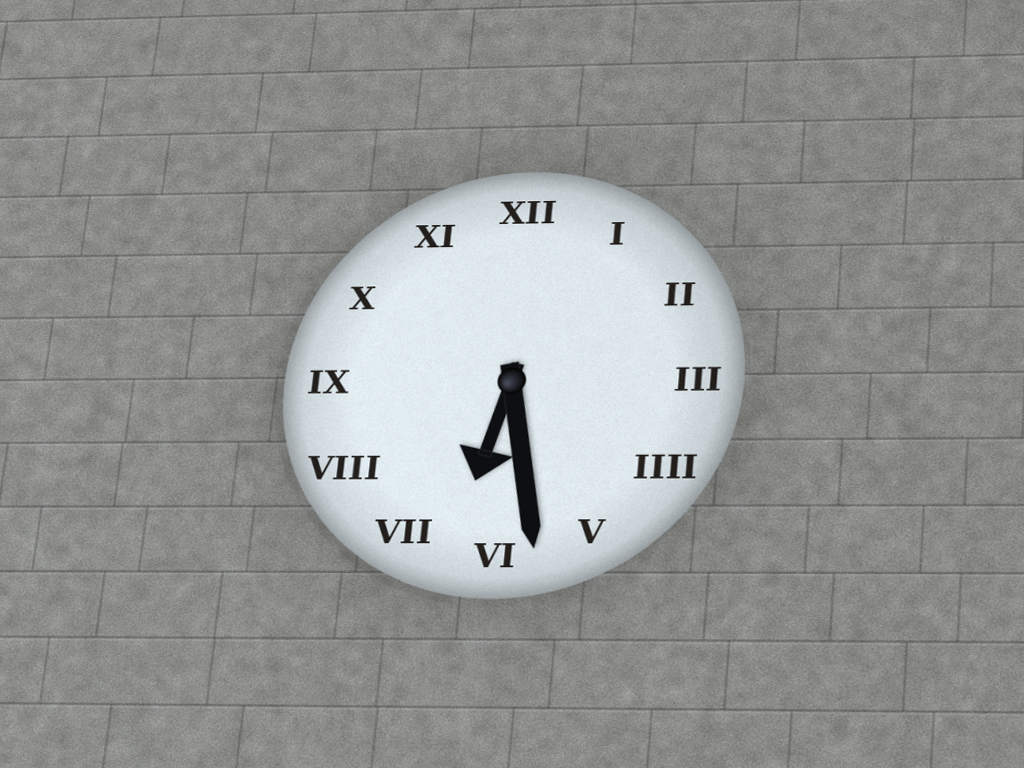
6.28
